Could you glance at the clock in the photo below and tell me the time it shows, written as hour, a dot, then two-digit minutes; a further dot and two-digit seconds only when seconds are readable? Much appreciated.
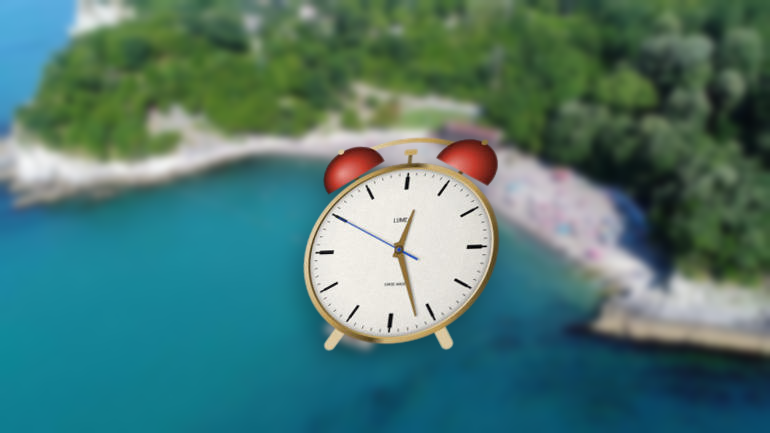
12.26.50
